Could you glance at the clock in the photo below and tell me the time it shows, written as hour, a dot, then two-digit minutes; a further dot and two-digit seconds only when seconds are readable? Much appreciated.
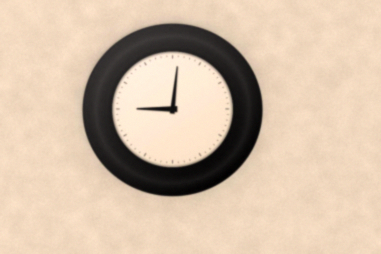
9.01
